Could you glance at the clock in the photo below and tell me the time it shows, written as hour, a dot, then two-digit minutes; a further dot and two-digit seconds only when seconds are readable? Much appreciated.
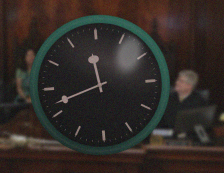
11.42
